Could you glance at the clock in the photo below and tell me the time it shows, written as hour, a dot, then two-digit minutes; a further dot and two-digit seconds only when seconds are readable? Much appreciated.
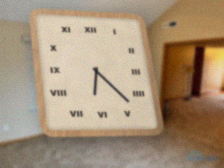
6.23
